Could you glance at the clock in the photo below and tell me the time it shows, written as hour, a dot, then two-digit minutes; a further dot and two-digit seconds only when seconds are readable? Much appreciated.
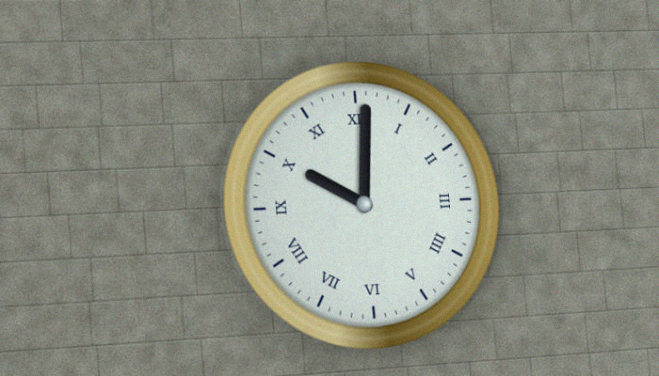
10.01
